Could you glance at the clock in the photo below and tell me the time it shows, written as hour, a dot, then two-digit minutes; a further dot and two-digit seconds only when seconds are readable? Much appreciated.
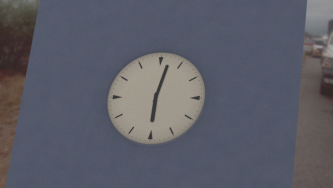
6.02
